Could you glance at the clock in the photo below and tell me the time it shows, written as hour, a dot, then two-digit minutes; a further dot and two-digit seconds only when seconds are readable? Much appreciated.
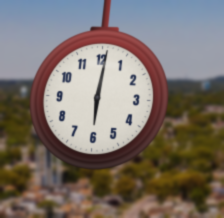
6.01
